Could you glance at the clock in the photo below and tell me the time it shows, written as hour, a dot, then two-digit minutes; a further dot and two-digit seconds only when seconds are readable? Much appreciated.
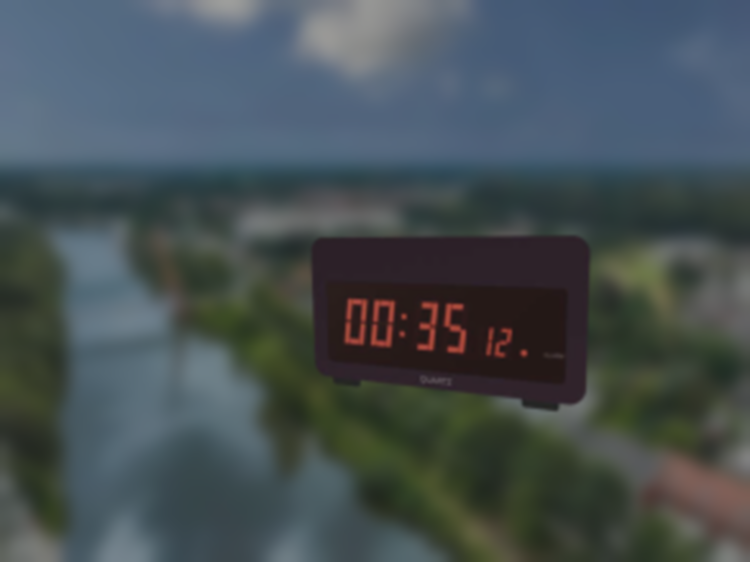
0.35.12
